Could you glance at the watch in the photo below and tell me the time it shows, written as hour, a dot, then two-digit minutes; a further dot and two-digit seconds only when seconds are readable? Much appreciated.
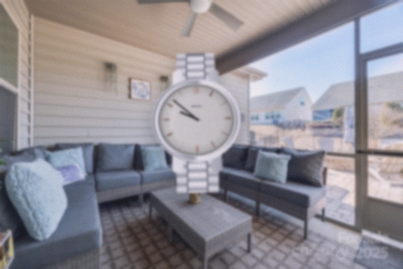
9.52
